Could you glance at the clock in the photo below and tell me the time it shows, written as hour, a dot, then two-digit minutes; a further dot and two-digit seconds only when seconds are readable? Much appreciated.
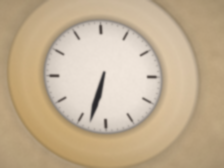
6.33
